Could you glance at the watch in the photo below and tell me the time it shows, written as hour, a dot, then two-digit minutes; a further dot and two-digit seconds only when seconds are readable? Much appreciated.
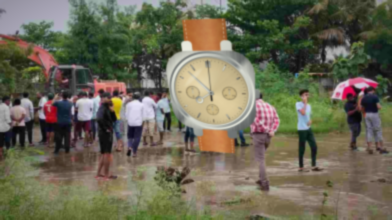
7.53
